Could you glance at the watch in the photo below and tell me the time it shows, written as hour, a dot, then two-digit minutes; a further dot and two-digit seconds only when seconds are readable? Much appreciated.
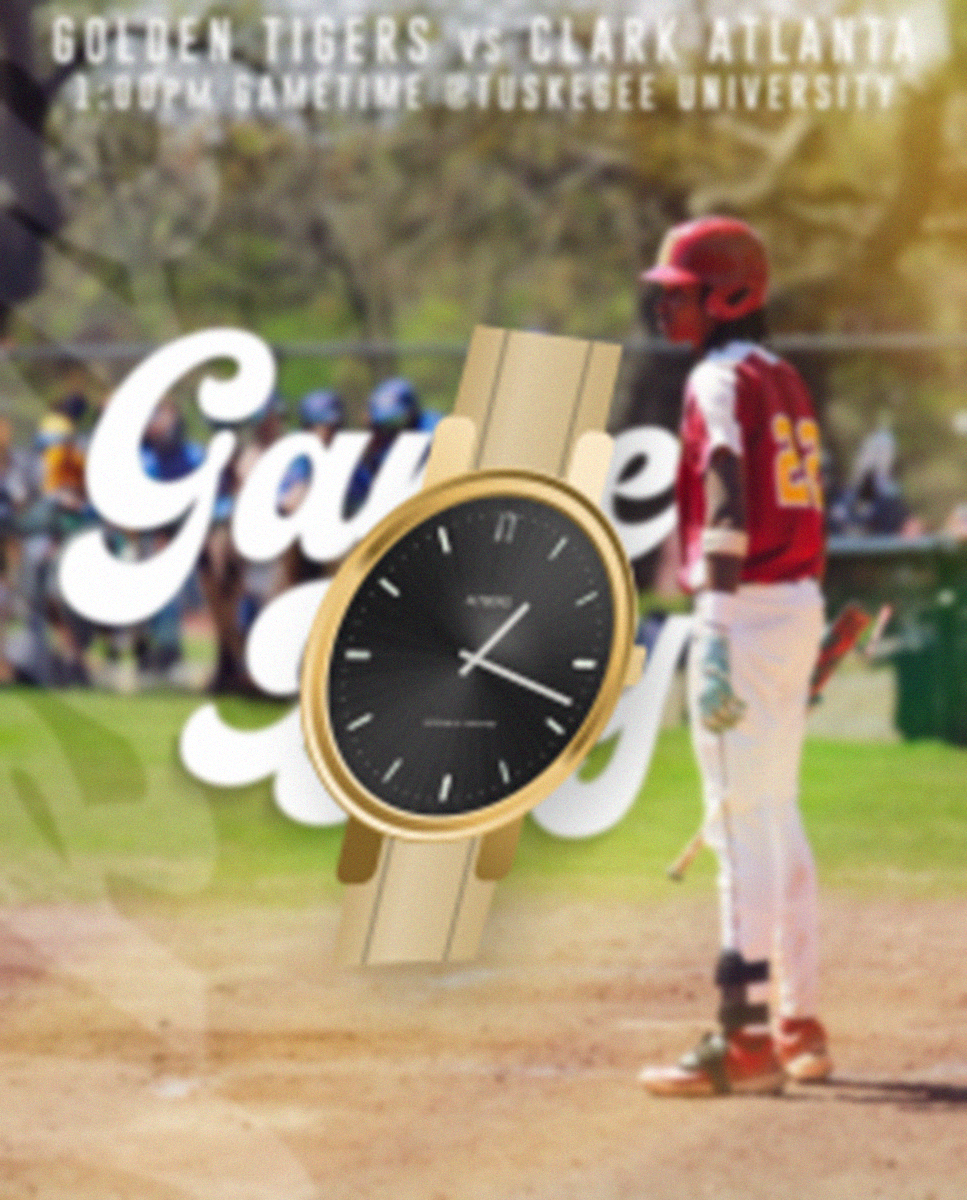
1.18
